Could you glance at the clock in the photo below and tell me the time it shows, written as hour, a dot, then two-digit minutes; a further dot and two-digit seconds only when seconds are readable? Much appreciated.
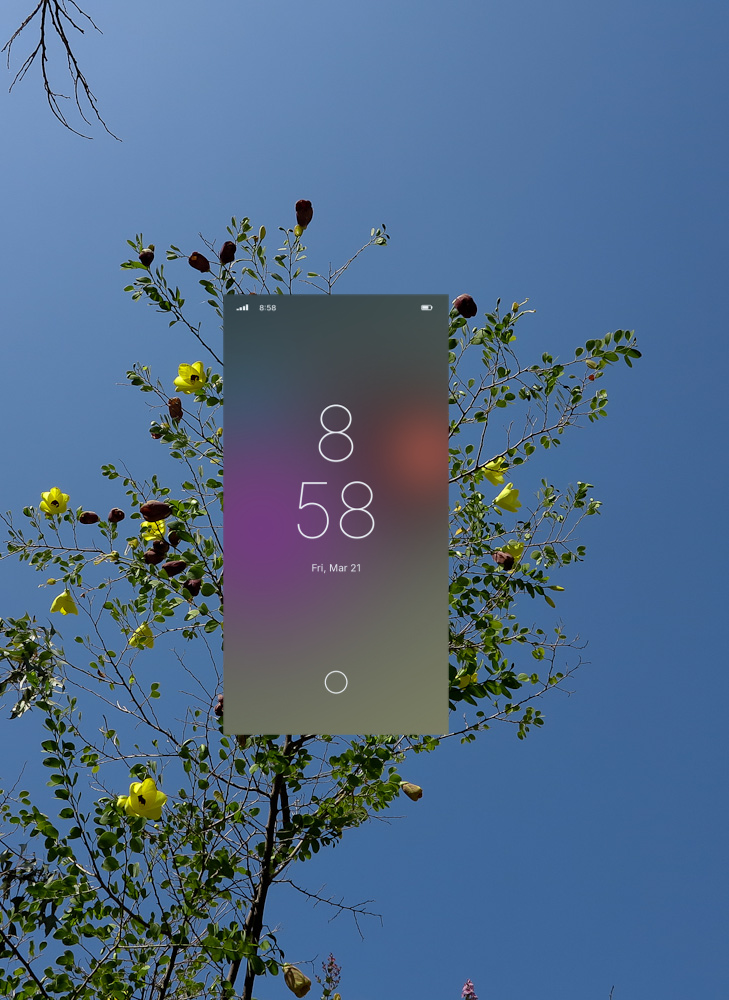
8.58
